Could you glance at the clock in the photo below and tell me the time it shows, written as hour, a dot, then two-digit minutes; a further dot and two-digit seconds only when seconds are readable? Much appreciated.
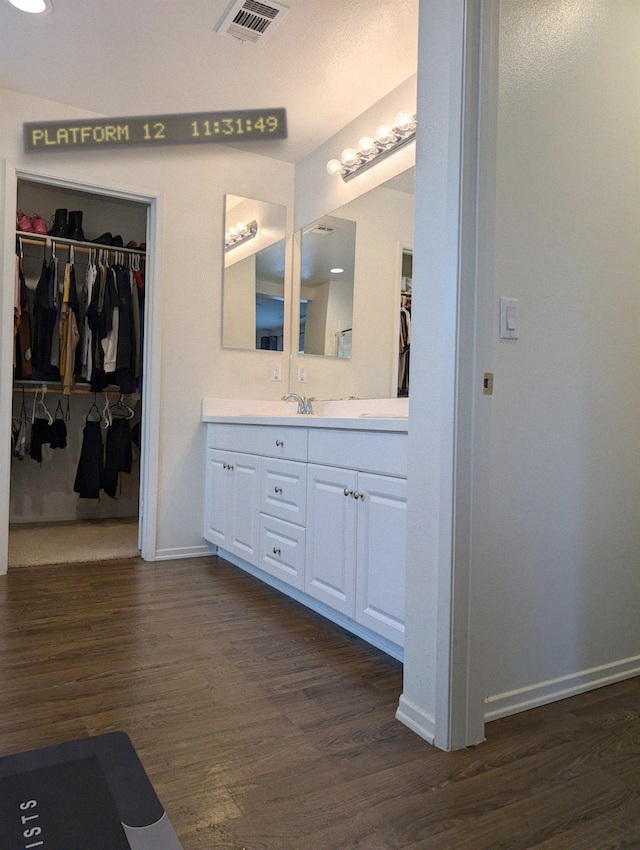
11.31.49
